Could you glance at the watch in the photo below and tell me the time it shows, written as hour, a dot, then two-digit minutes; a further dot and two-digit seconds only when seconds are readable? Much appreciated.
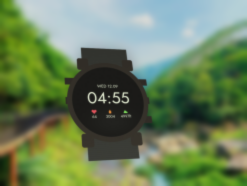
4.55
